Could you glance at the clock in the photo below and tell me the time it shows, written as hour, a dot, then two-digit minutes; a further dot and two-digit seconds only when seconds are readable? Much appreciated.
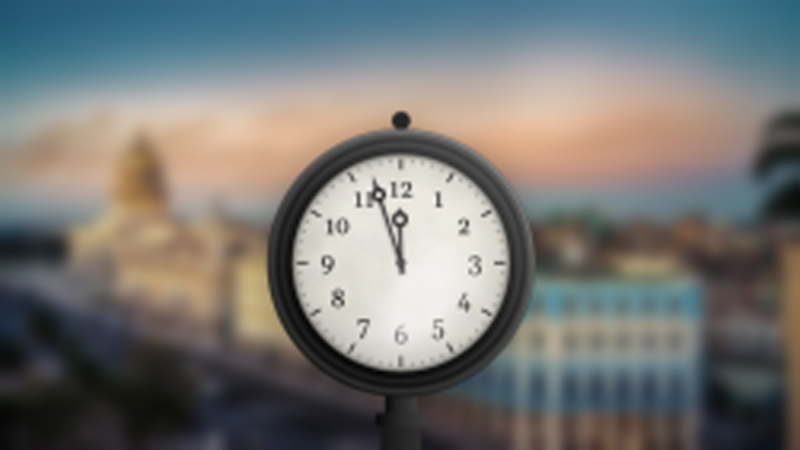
11.57
